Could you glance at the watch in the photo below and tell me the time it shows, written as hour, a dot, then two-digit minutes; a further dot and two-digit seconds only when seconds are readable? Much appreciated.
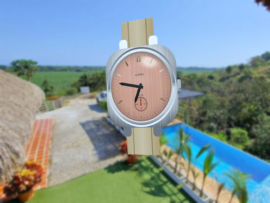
6.47
